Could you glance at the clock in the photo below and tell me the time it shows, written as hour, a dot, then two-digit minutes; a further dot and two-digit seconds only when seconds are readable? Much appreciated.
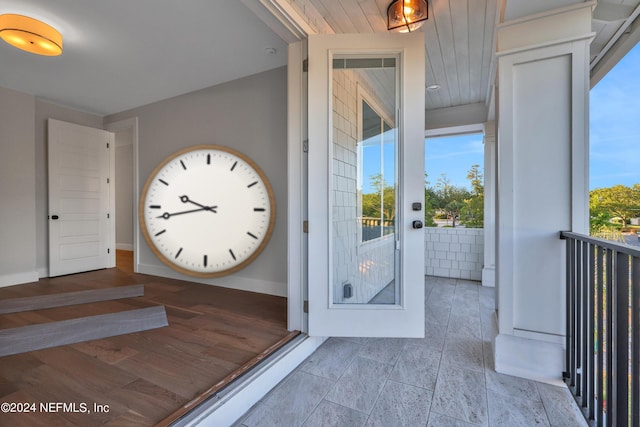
9.43
